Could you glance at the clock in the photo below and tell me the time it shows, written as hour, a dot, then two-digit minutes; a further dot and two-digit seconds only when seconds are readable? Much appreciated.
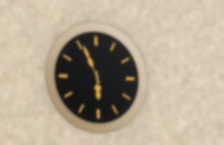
5.56
